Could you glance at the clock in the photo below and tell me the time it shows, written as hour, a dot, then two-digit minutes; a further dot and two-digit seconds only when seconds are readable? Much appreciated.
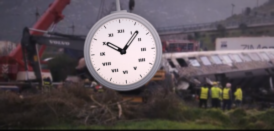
10.07
